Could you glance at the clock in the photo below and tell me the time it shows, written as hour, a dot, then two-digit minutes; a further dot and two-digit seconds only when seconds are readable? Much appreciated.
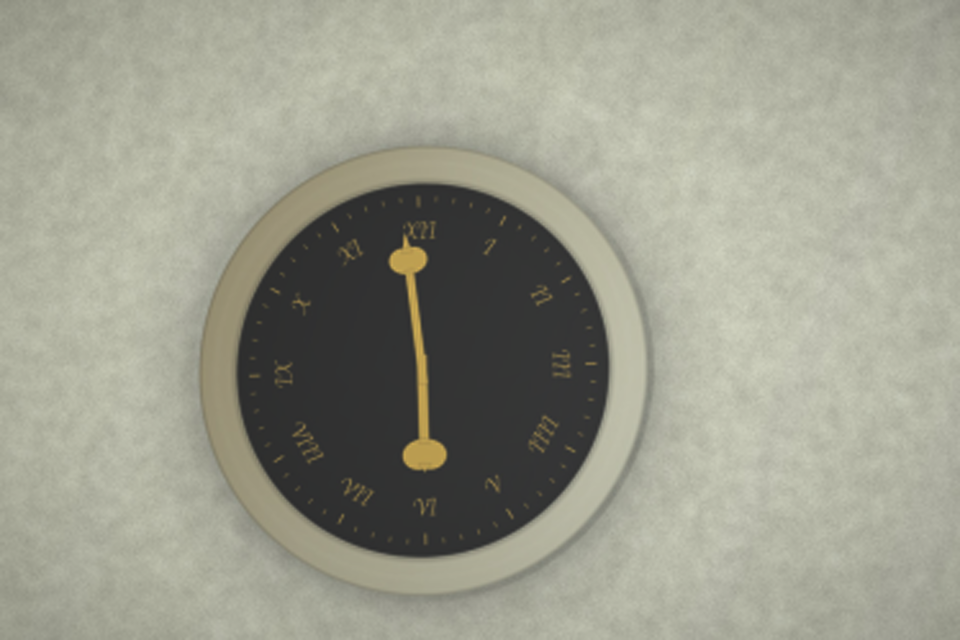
5.59
